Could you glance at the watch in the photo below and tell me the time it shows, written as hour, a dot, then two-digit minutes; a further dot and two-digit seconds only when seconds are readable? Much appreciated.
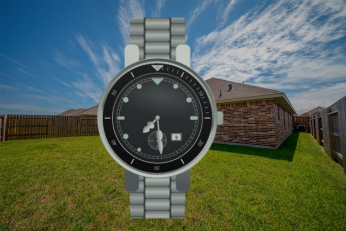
7.29
